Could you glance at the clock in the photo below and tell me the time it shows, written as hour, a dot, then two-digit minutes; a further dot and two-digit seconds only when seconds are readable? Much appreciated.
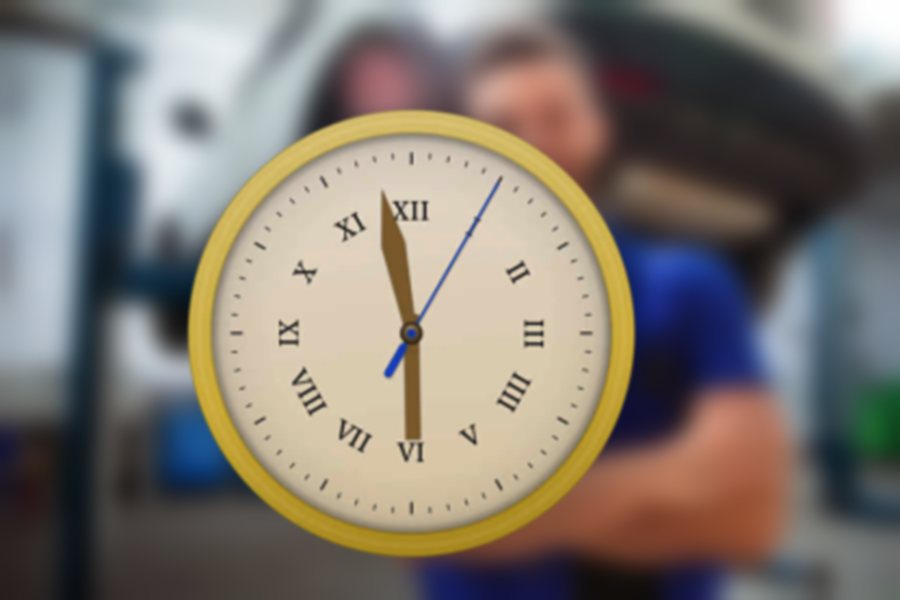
5.58.05
